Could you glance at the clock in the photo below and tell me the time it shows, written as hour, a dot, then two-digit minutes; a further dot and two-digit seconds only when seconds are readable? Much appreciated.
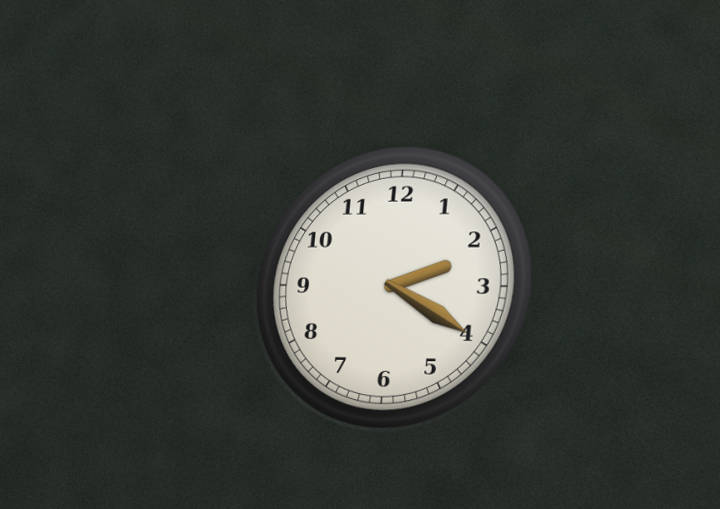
2.20
